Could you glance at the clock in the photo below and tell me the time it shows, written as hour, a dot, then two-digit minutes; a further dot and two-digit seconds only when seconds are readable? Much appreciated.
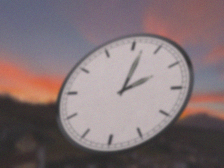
2.02
